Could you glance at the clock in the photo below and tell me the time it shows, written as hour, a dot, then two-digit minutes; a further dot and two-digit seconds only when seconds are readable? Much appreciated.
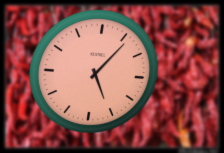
5.06
